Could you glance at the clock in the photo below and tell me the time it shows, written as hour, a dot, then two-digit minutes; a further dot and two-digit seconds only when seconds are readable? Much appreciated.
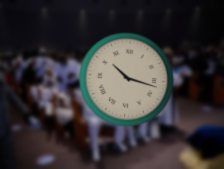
10.17
